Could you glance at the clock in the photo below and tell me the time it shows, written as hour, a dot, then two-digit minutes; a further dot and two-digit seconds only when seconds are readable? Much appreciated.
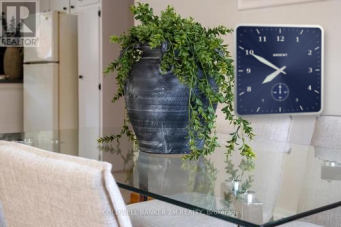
7.50
